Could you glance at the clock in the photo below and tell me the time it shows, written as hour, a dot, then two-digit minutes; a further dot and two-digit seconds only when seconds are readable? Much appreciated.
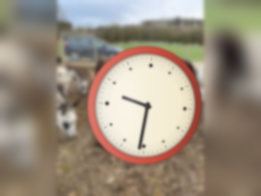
9.31
